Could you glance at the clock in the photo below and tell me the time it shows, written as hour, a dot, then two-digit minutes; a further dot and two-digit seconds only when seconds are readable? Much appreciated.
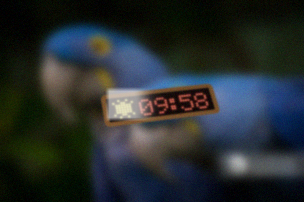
9.58
